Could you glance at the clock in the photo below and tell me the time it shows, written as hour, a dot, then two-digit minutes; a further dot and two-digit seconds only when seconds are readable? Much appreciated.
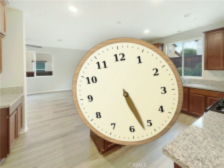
5.27
